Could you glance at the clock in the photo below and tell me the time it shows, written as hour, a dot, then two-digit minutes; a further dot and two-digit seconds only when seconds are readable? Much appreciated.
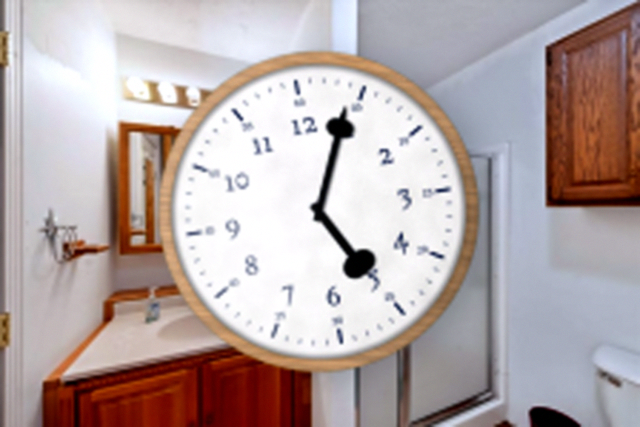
5.04
